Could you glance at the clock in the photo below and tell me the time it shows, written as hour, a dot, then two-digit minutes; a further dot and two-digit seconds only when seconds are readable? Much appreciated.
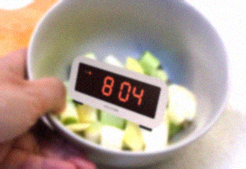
8.04
